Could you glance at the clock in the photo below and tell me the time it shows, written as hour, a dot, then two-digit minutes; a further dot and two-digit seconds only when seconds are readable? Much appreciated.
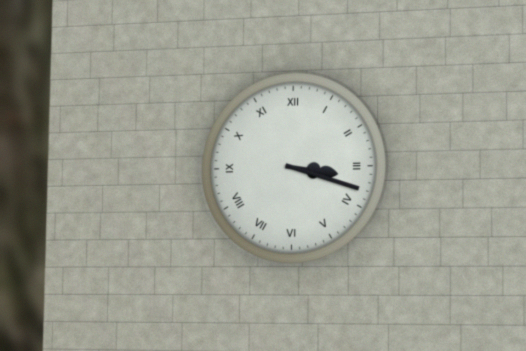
3.18
